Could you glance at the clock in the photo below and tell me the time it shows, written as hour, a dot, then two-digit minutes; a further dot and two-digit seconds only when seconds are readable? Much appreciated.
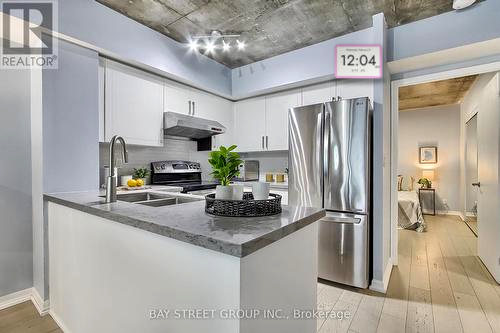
12.04
